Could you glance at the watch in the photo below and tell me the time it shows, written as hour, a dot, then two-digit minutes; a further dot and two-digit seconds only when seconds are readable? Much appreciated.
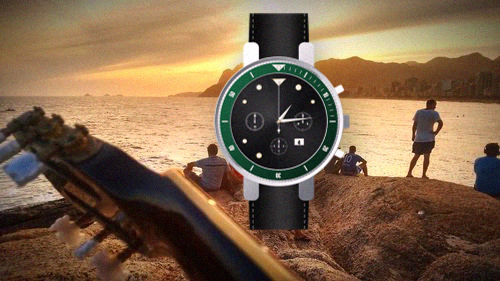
1.14
